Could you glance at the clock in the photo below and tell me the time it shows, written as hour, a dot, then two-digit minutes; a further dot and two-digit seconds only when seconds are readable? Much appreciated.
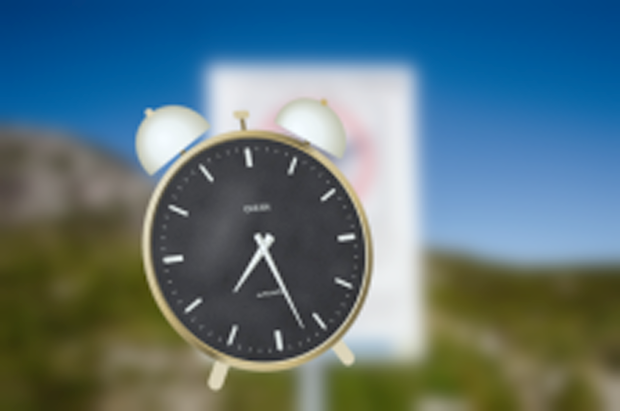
7.27
